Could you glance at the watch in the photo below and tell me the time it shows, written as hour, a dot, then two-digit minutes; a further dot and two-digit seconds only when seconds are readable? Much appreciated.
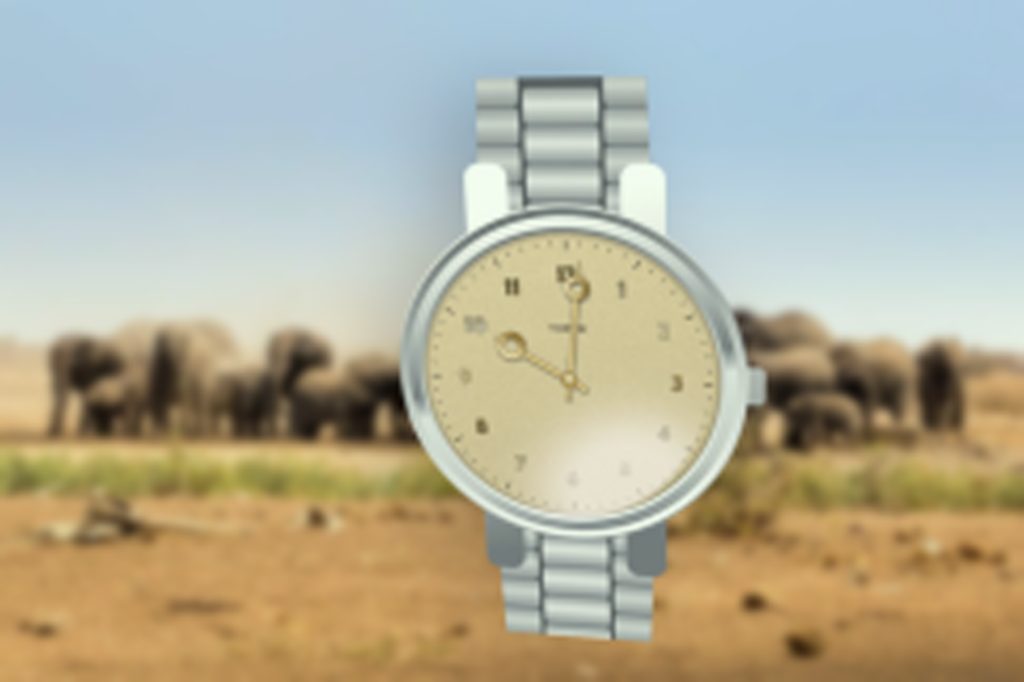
10.01
